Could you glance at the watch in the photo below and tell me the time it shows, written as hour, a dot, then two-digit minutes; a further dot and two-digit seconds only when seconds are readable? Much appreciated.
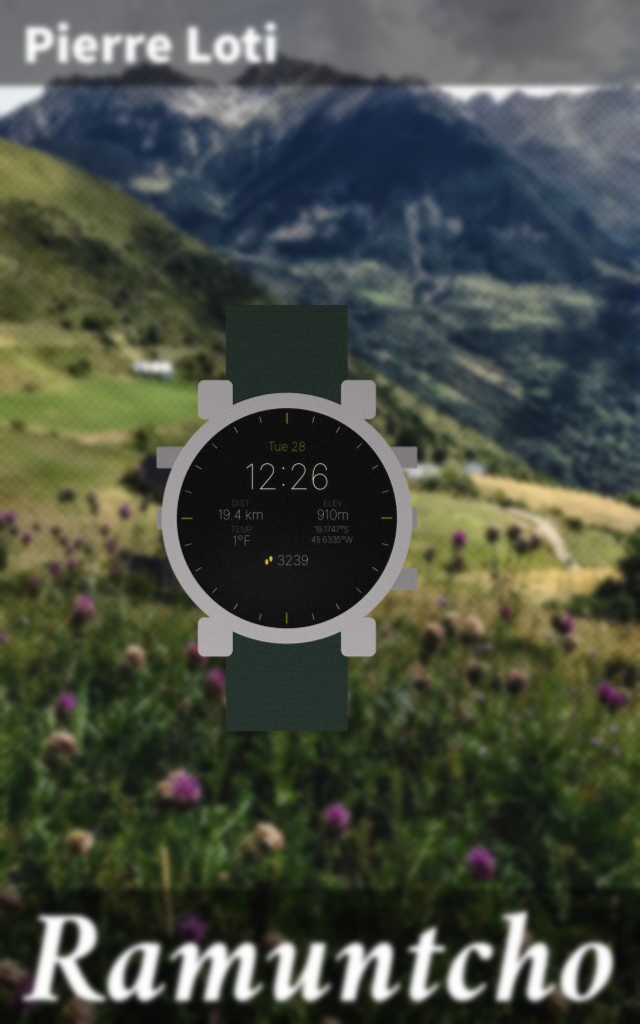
12.26
